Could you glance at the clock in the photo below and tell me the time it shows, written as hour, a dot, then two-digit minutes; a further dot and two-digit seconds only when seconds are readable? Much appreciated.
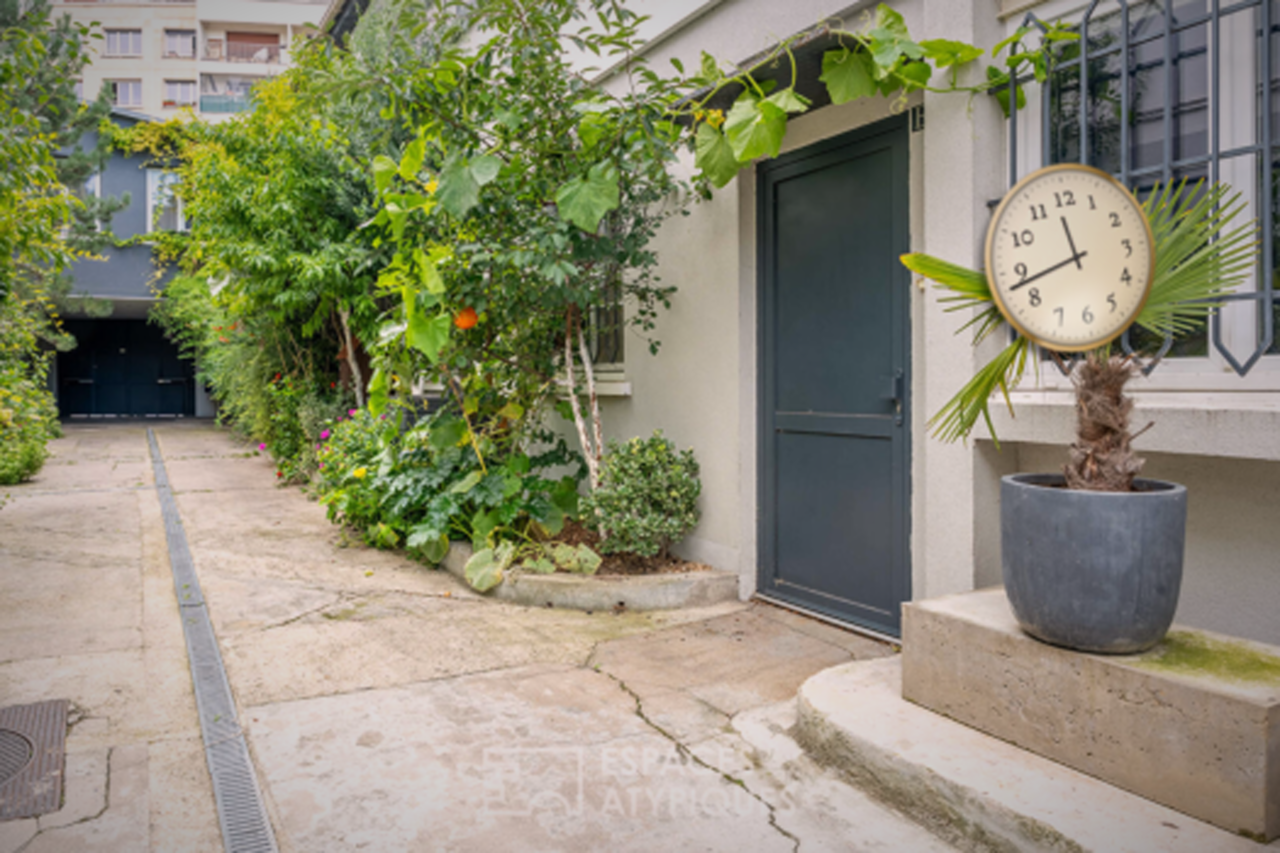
11.43
